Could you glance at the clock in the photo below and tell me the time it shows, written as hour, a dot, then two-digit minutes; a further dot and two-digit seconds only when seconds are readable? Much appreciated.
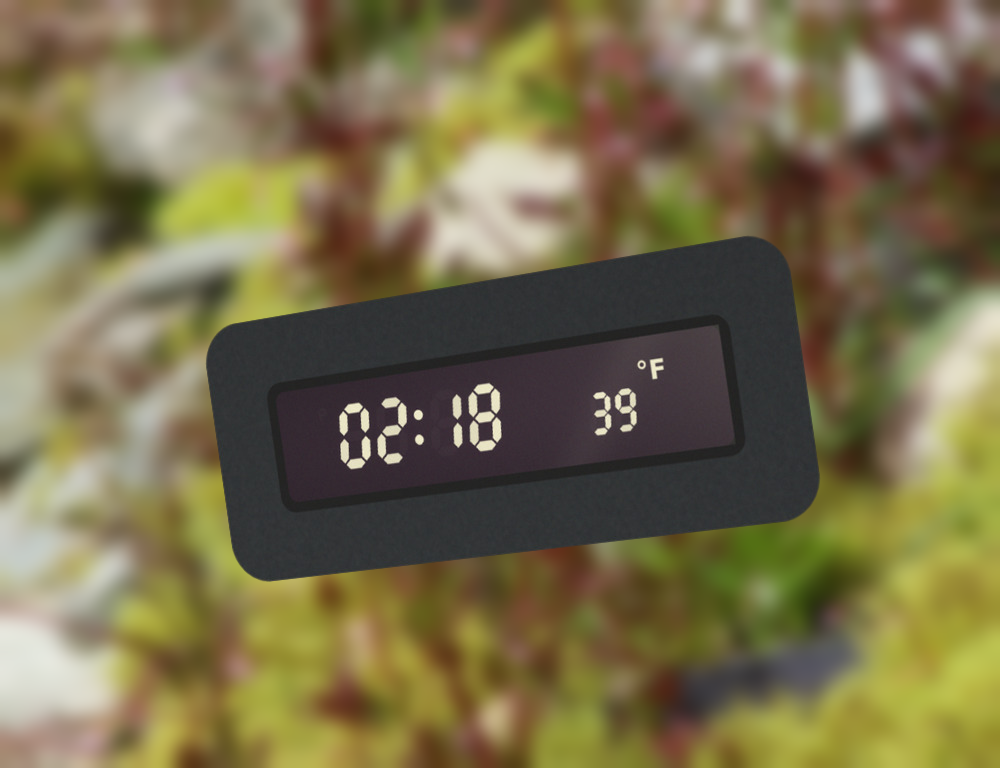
2.18
